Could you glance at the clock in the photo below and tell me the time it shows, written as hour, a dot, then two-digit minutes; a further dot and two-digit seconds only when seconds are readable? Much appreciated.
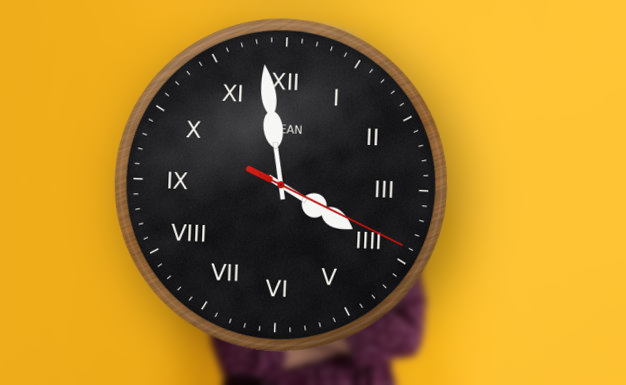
3.58.19
